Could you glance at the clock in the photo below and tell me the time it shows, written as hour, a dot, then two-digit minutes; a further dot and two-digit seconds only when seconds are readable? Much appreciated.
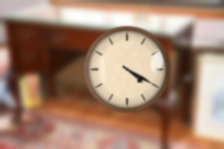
4.20
